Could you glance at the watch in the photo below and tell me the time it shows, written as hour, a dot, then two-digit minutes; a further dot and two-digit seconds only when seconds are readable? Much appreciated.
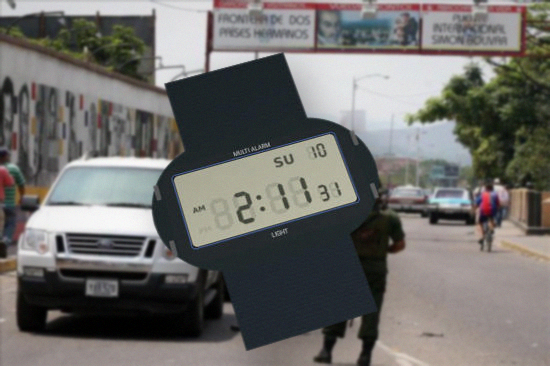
2.11.31
